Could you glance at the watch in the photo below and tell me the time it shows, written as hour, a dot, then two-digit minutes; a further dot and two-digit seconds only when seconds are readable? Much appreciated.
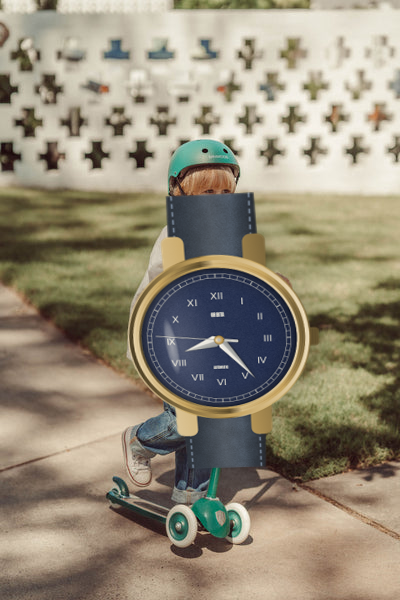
8.23.46
